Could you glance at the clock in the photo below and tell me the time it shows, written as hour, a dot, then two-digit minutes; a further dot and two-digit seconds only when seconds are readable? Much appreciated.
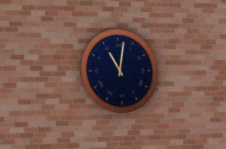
11.02
